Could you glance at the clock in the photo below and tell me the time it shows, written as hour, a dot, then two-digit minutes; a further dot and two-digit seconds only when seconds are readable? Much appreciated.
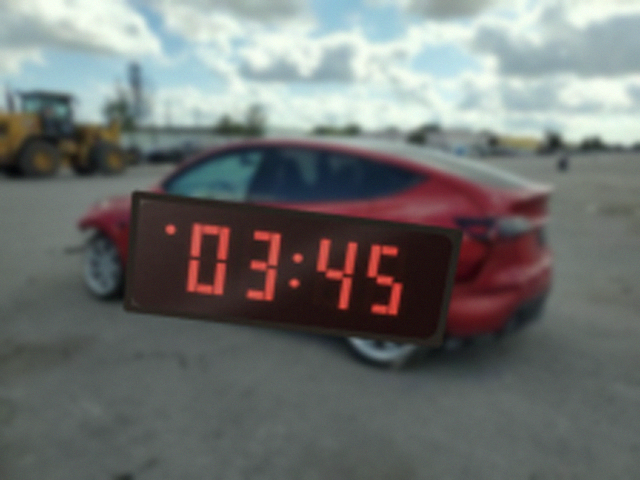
3.45
